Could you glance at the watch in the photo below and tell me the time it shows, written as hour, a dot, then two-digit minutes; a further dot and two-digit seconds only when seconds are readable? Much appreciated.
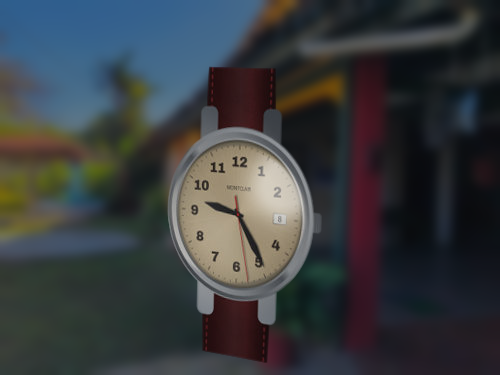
9.24.28
